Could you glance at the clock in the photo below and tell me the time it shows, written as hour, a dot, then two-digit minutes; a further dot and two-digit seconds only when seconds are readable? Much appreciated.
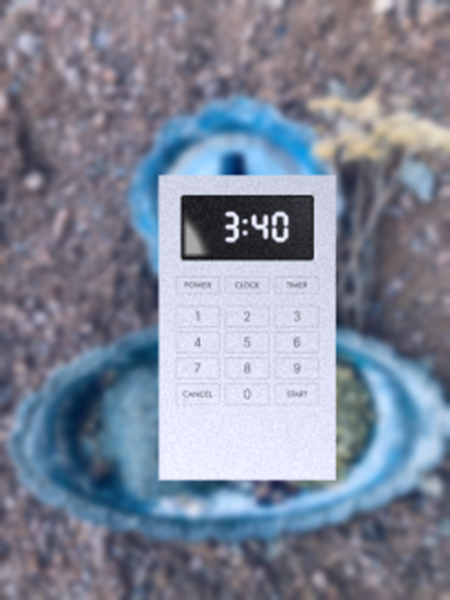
3.40
